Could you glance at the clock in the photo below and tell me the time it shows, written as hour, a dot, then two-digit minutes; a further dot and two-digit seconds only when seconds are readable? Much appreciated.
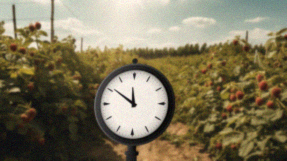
11.51
